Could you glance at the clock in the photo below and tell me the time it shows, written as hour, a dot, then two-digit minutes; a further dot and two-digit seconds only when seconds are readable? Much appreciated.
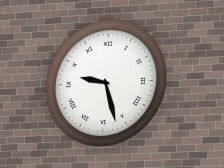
9.27
